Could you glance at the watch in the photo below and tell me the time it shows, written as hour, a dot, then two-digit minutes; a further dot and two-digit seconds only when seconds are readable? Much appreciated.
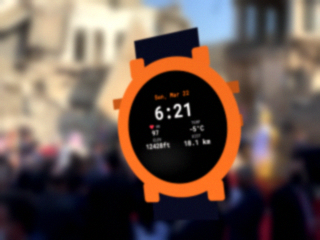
6.21
